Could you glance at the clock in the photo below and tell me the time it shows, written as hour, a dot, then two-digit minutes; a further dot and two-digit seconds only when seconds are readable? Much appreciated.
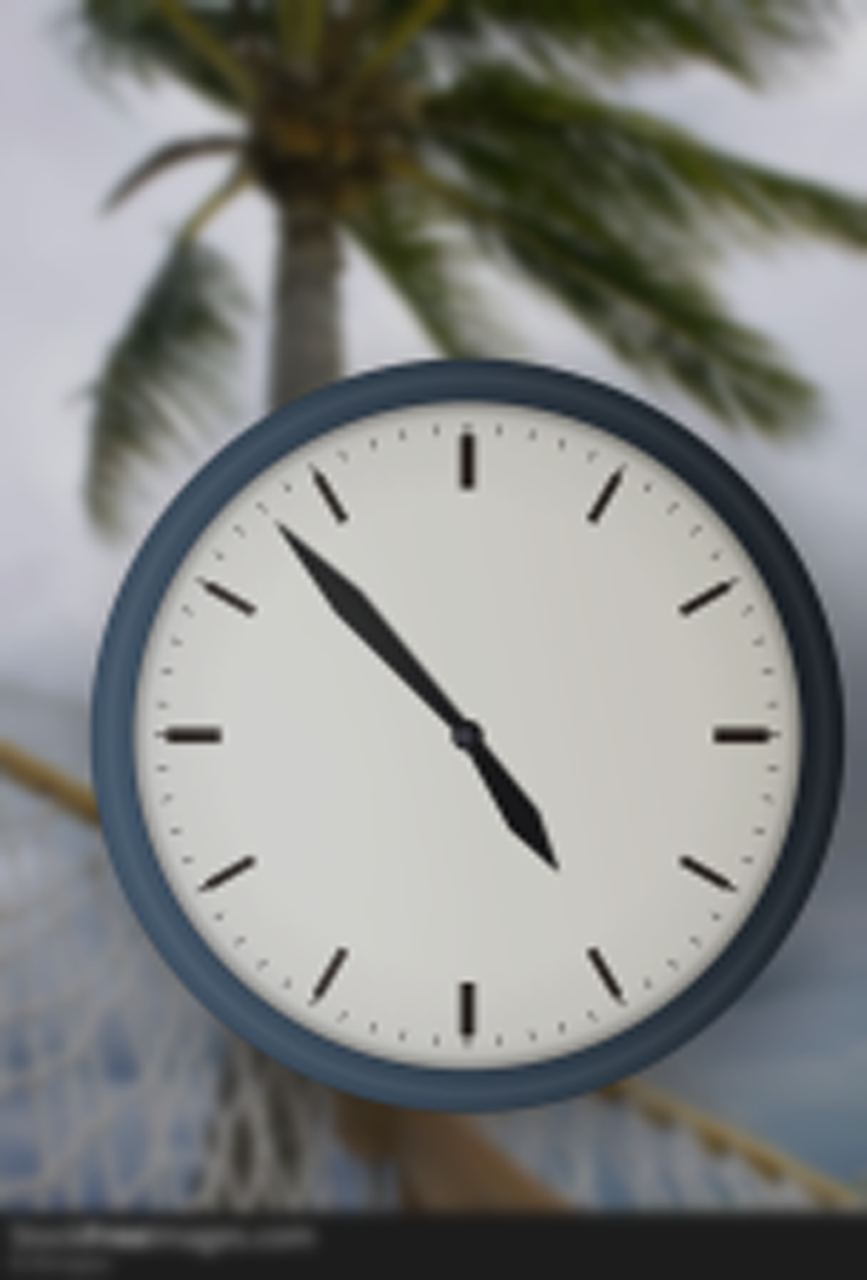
4.53
